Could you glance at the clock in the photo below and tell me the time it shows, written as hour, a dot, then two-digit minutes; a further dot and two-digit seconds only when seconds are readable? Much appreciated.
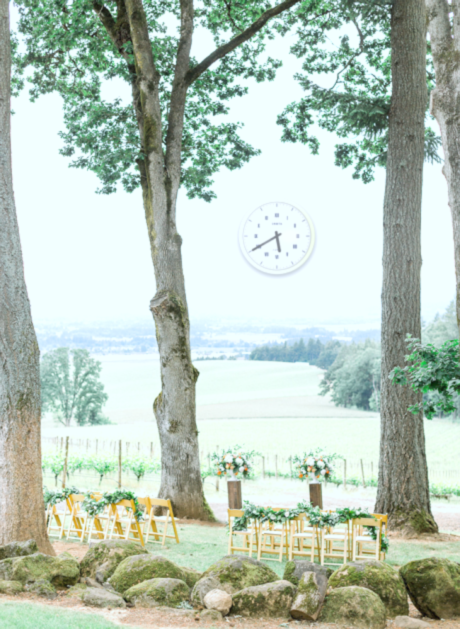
5.40
